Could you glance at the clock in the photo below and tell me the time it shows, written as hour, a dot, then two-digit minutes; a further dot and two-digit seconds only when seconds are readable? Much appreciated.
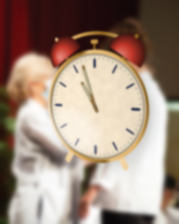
10.57
